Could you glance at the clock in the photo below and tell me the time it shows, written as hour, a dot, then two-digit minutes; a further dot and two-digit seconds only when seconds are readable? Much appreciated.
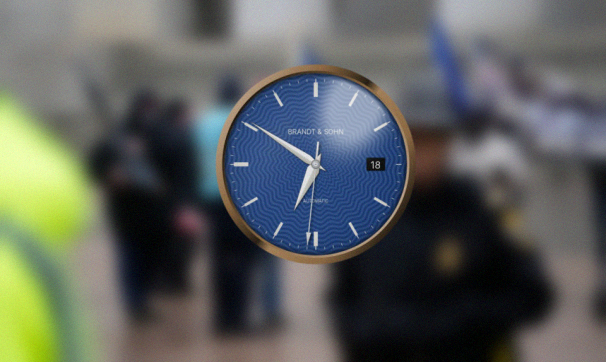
6.50.31
